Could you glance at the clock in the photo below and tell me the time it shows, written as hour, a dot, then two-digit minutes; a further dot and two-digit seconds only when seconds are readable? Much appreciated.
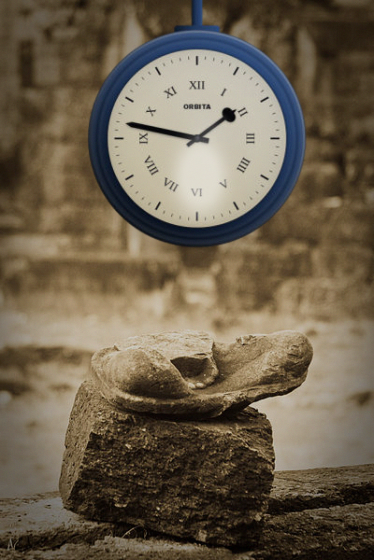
1.47
